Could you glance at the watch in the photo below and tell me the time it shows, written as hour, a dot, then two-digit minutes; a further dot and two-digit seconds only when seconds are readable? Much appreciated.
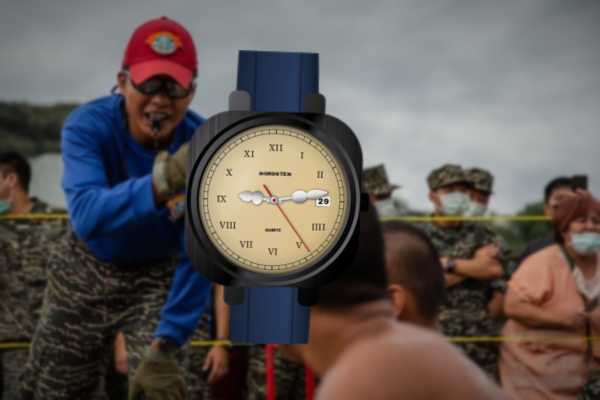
9.13.24
